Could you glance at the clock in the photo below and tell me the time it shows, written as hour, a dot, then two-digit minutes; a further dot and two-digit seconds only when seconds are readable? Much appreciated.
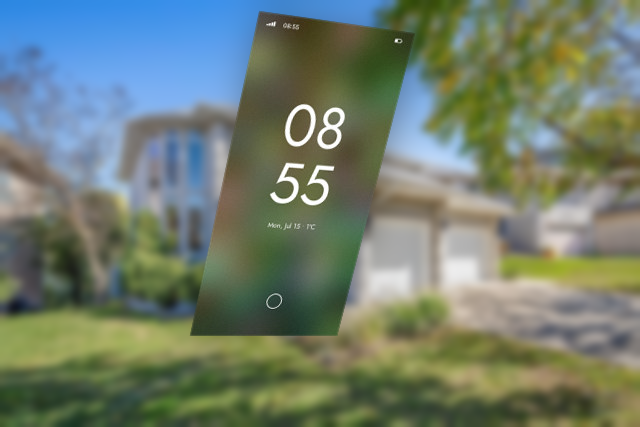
8.55
